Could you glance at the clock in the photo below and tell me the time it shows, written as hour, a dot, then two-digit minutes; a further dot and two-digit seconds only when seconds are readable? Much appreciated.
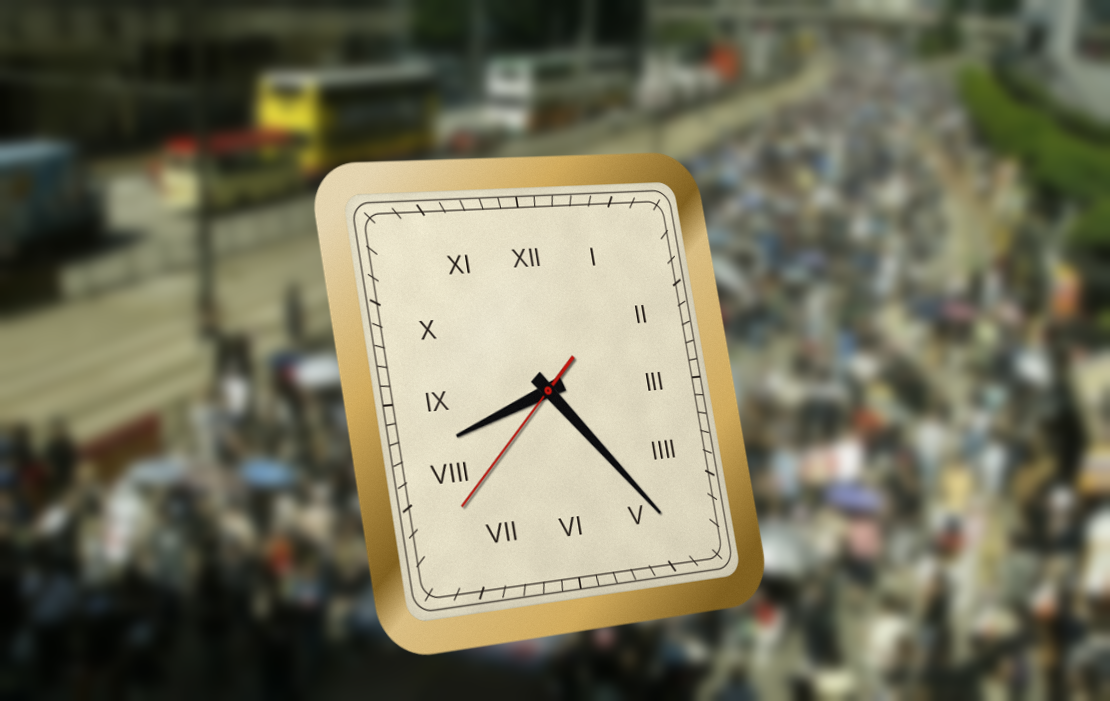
8.23.38
